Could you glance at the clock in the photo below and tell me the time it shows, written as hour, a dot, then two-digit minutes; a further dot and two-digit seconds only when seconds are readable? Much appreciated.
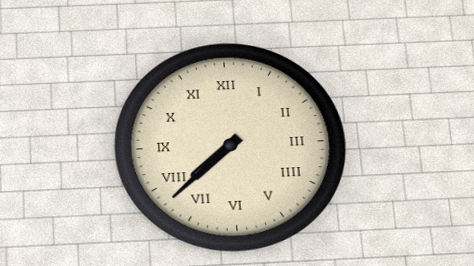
7.38
